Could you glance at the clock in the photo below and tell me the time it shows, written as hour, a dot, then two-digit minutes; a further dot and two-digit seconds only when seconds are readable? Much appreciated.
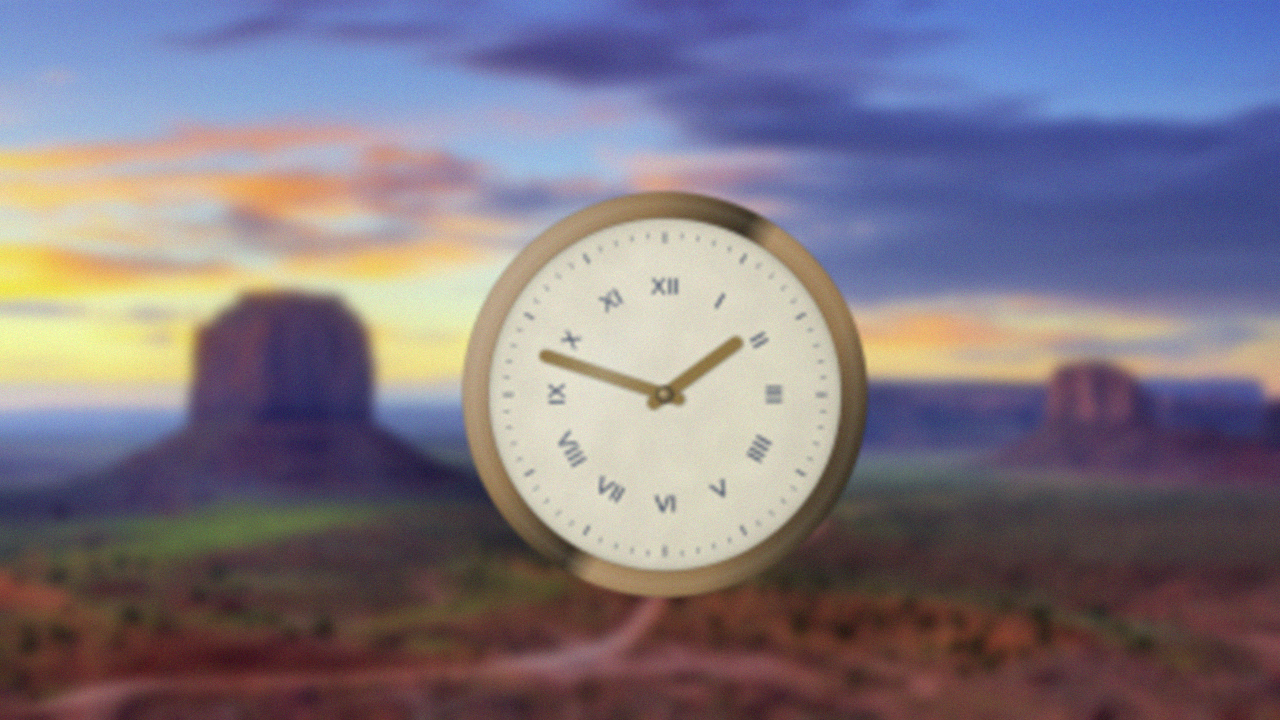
1.48
